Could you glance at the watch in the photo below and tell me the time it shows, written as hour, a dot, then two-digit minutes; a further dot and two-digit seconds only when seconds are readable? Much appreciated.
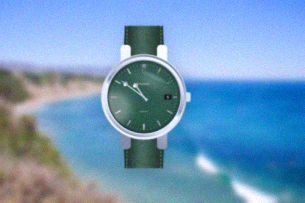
10.51
